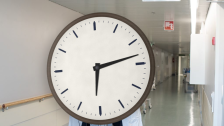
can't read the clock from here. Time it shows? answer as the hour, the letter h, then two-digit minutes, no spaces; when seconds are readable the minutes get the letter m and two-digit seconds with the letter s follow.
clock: 6h13
